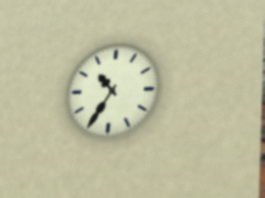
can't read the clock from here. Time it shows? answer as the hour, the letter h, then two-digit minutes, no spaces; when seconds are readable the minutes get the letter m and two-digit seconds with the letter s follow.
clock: 10h35
